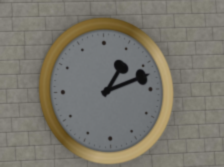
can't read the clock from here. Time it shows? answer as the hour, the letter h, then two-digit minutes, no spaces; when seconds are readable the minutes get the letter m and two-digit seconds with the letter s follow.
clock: 1h12
